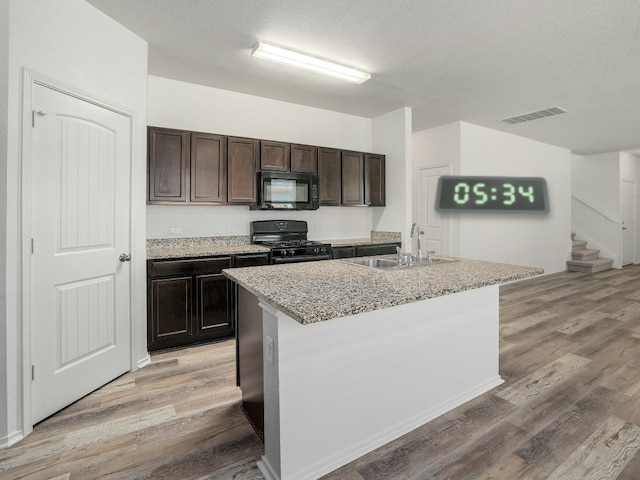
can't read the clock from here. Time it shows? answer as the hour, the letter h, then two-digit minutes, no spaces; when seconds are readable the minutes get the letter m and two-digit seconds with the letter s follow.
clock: 5h34
